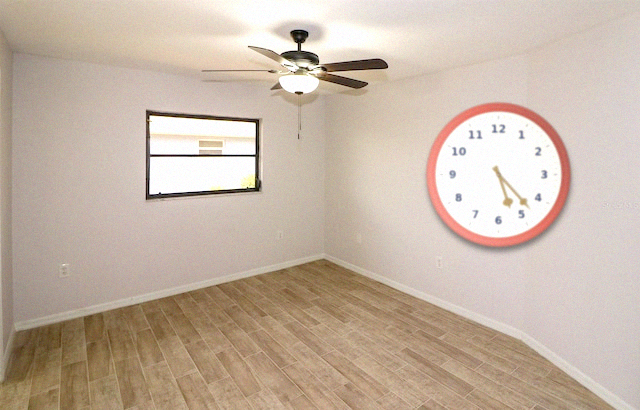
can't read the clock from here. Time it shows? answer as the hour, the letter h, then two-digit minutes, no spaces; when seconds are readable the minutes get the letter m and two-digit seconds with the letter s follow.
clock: 5h23
